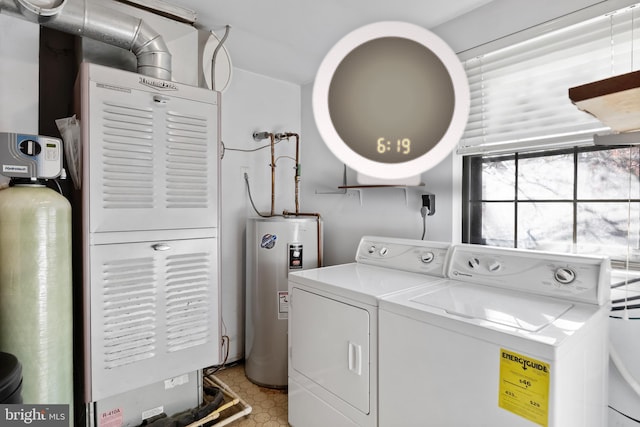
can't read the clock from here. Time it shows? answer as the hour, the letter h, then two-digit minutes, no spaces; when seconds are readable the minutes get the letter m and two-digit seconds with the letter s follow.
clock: 6h19
